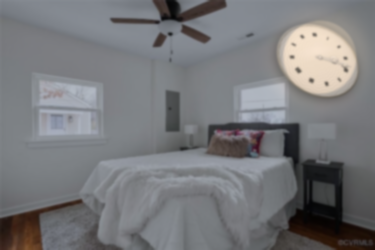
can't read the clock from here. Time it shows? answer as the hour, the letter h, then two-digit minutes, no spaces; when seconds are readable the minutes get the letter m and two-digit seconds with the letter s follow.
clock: 3h18
